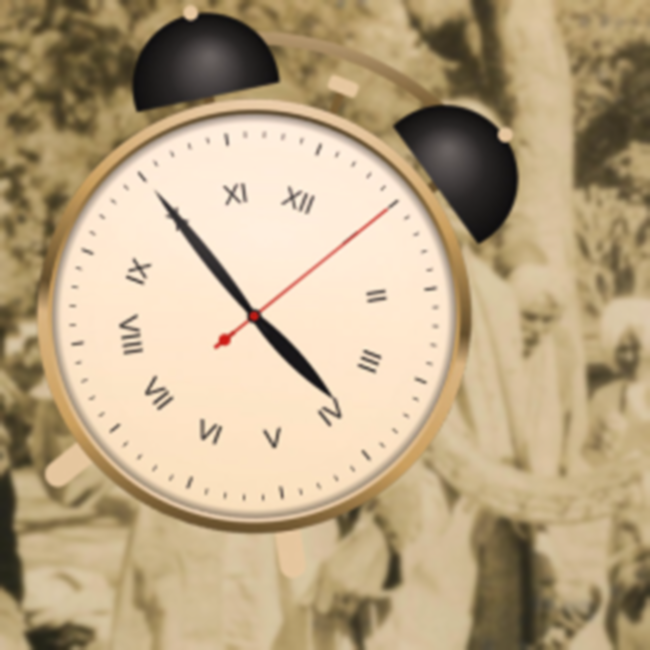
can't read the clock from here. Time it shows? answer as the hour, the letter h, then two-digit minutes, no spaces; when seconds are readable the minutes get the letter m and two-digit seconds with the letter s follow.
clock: 3h50m05s
